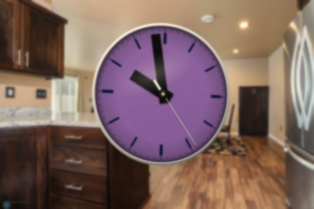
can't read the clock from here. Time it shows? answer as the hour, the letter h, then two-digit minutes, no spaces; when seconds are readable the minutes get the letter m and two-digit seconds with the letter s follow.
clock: 9h58m24s
